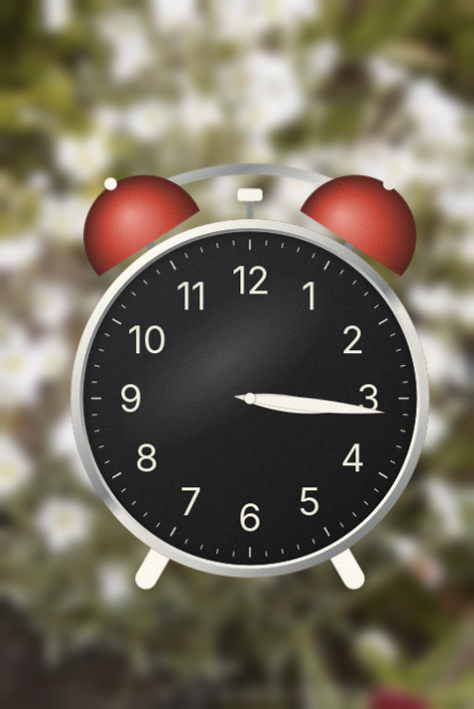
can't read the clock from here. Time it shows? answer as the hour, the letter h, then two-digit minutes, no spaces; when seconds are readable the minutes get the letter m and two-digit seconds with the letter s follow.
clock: 3h16
